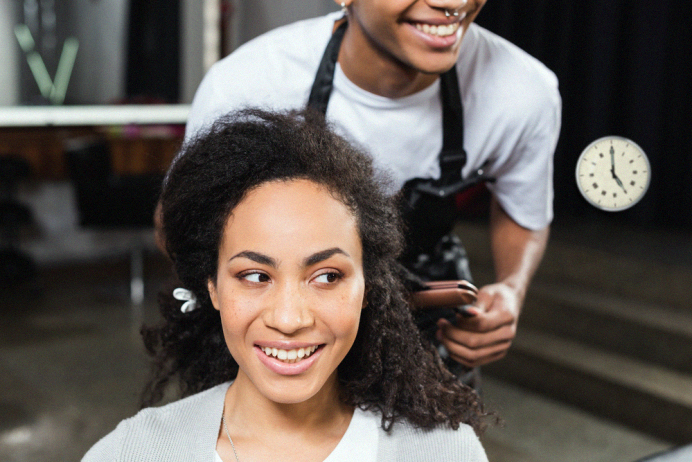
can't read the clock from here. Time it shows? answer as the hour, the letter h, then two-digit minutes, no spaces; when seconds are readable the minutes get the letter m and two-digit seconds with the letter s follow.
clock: 5h00
